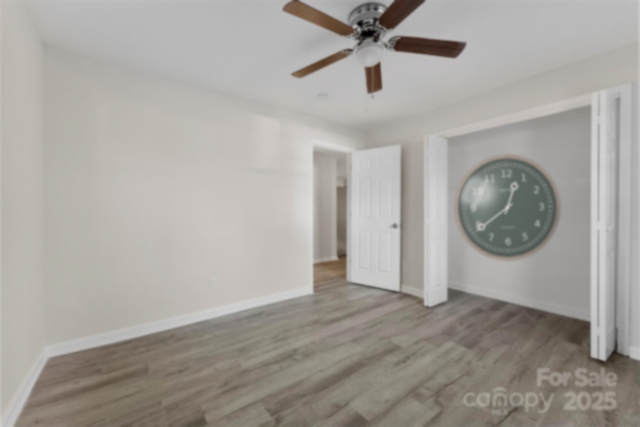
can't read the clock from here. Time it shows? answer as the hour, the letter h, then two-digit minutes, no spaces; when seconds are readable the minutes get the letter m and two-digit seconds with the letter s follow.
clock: 12h39
